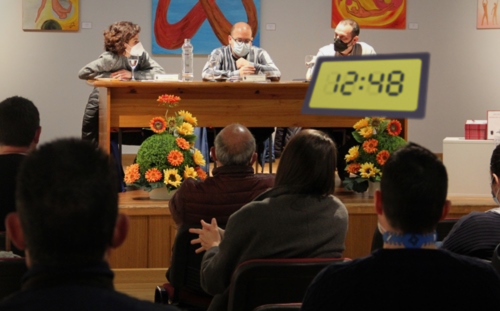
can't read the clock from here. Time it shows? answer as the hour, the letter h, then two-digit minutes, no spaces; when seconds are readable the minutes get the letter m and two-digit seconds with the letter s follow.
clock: 12h48
